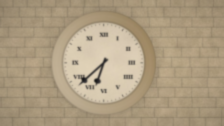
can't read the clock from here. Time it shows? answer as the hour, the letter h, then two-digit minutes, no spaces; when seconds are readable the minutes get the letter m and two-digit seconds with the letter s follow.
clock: 6h38
